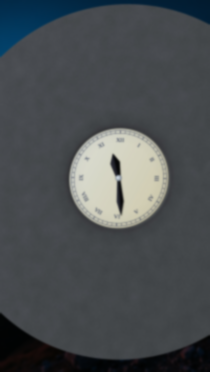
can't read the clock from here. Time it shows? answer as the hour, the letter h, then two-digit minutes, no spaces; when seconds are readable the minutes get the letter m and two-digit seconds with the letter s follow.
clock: 11h29
